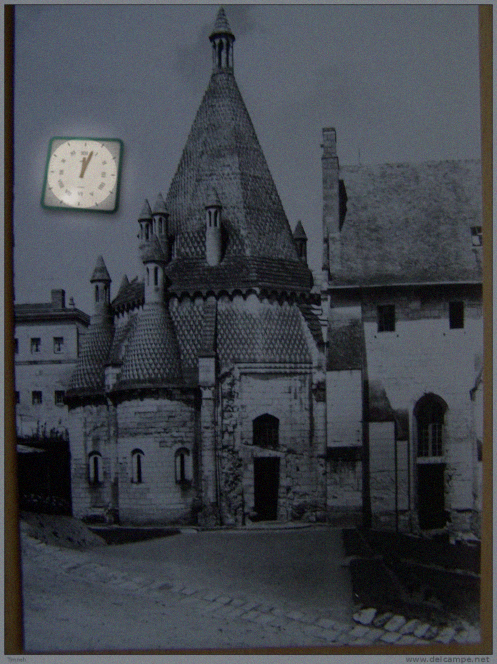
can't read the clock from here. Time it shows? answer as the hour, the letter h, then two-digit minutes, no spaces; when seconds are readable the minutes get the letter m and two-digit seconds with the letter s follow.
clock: 12h03
